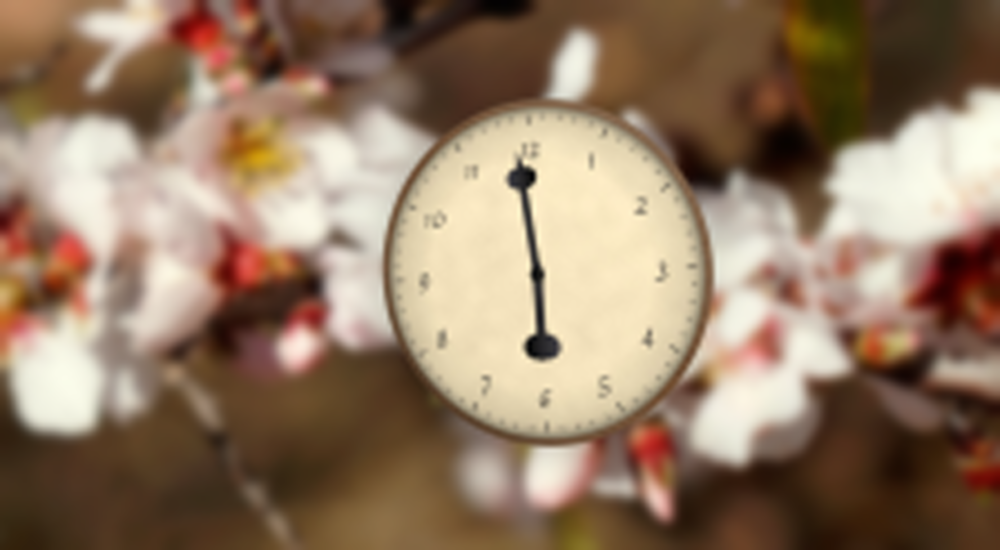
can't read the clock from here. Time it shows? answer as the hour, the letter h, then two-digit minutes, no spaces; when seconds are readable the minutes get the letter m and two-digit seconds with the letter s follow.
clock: 5h59
